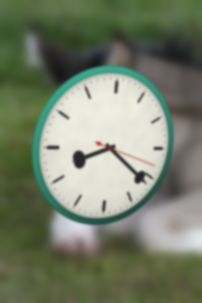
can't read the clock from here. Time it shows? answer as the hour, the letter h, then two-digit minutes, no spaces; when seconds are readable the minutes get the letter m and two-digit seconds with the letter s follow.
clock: 8h21m18s
